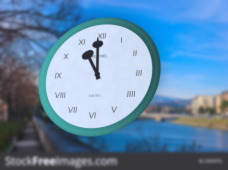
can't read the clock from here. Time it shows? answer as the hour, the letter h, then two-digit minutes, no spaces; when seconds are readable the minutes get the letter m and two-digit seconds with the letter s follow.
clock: 10h59
